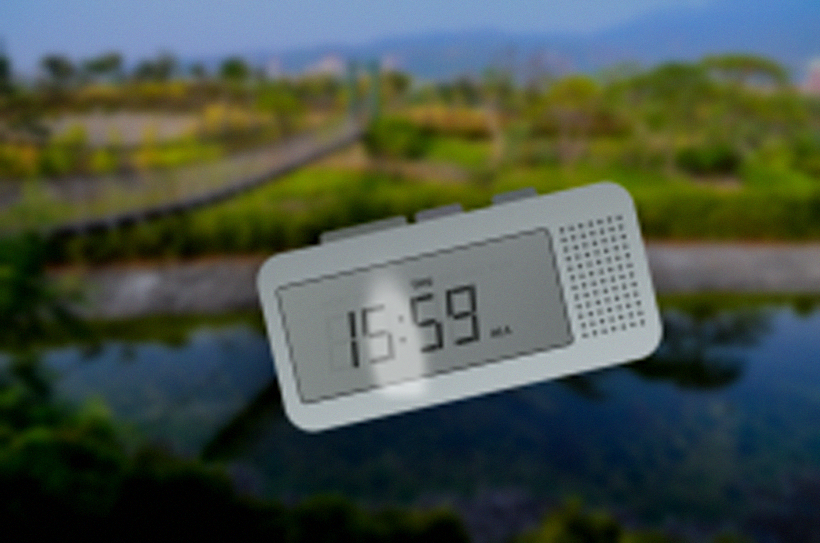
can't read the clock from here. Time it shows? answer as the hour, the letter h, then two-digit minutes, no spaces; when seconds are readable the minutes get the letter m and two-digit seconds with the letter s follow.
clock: 15h59
